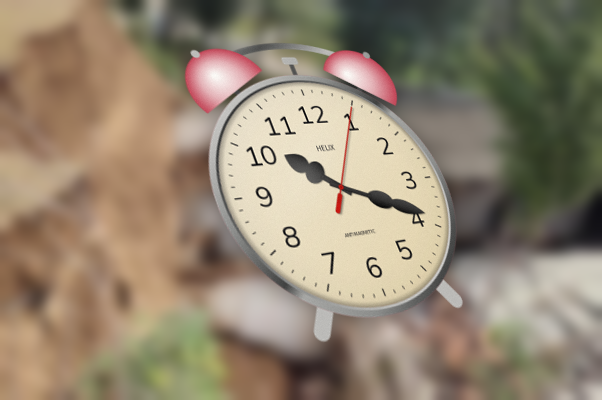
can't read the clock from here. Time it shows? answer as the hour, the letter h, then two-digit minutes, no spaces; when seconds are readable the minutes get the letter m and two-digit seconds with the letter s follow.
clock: 10h19m05s
